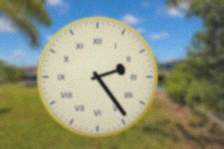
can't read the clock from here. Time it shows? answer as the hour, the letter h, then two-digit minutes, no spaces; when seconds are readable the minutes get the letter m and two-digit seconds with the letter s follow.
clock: 2h24
